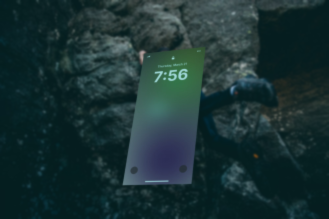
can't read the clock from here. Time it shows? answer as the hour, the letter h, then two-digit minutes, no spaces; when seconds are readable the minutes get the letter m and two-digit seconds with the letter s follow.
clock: 7h56
